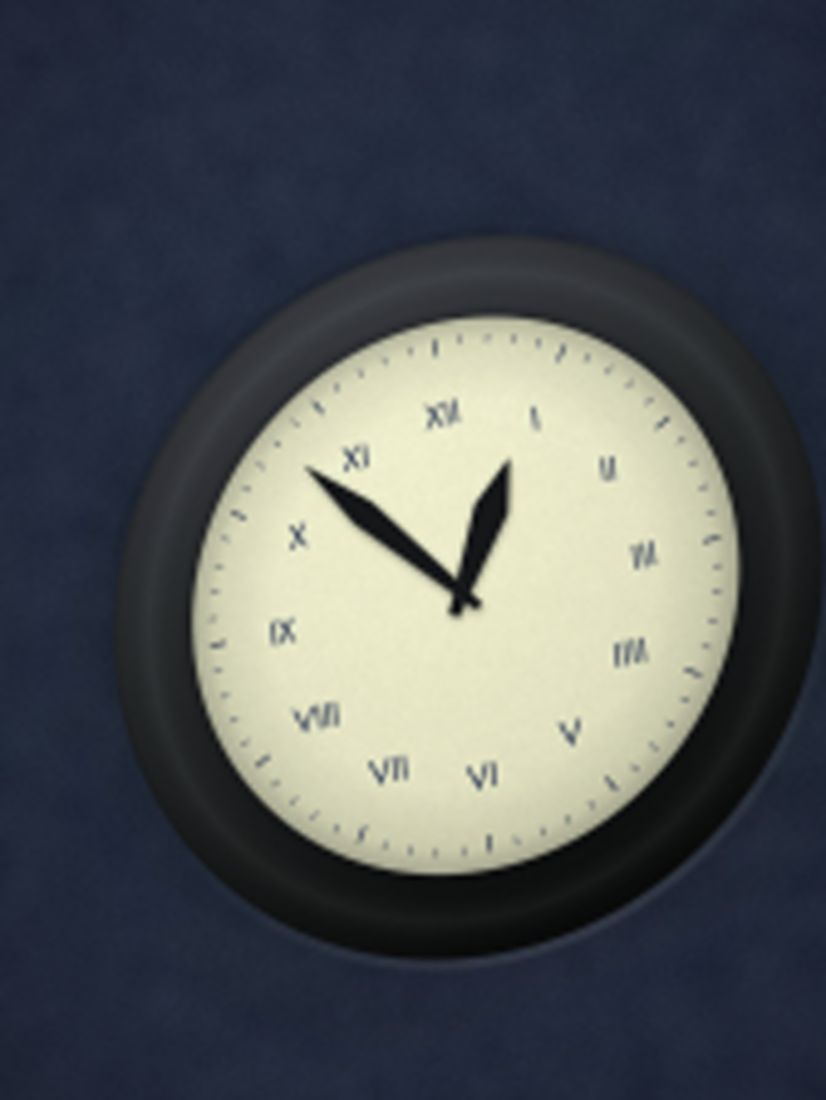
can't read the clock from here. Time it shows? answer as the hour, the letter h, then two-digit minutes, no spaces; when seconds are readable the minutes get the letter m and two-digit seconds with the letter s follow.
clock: 12h53
